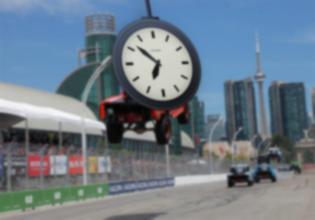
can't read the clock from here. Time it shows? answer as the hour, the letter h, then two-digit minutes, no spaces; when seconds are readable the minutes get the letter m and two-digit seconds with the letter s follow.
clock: 6h52
